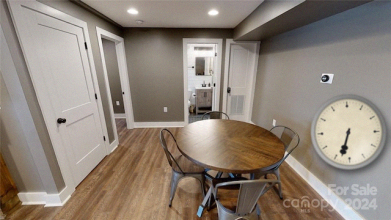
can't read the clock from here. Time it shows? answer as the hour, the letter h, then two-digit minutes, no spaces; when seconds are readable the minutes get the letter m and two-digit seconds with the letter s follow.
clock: 6h33
